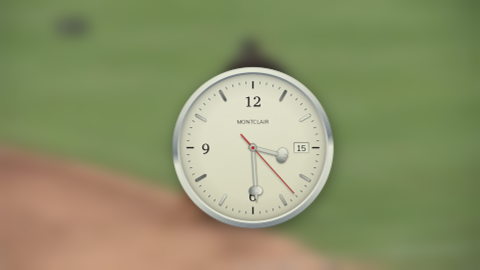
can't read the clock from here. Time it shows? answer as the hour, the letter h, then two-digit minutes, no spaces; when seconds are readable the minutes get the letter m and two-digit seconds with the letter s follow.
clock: 3h29m23s
